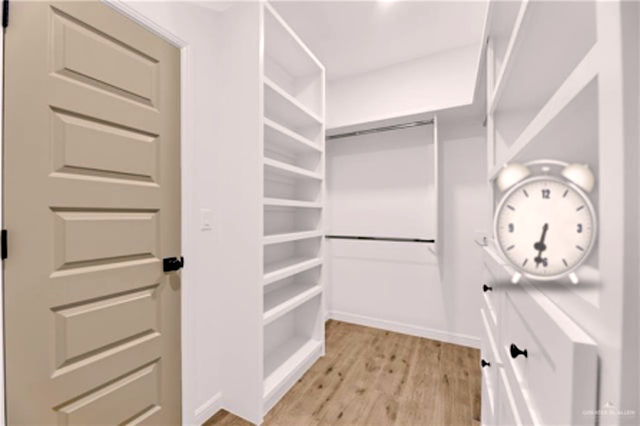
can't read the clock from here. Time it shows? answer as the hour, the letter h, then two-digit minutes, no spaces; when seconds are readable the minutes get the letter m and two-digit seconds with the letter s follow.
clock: 6h32
